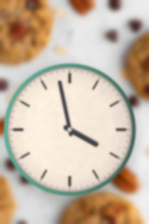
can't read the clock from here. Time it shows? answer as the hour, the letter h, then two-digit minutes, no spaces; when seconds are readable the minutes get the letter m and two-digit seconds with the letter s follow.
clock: 3h58
